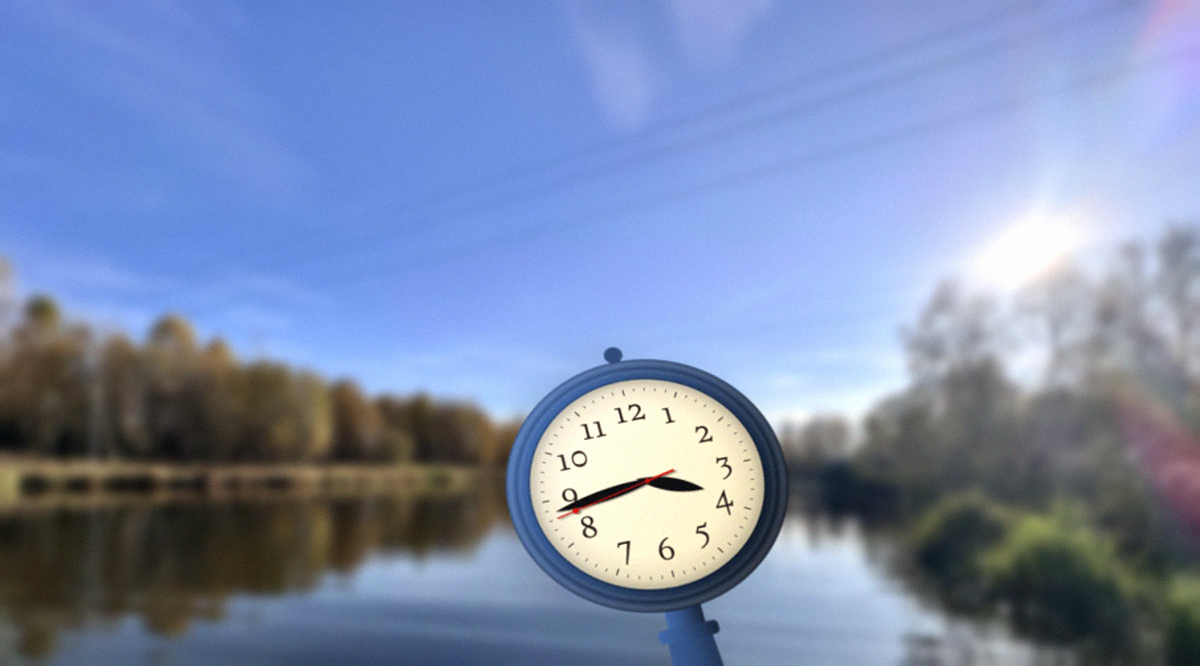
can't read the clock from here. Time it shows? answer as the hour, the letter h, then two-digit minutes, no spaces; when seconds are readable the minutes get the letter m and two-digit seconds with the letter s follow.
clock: 3h43m43s
